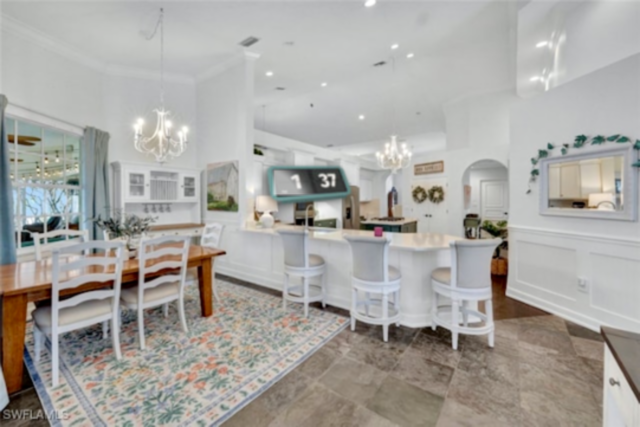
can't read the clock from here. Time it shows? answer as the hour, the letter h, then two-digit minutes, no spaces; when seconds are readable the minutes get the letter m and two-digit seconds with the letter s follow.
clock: 1h37
